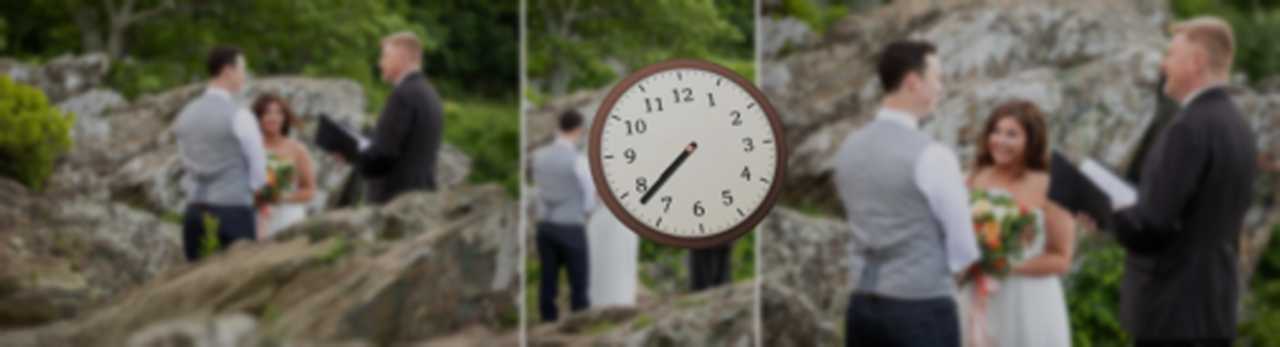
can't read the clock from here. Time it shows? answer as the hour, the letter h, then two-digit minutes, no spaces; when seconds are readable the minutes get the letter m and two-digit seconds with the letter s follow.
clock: 7h38
